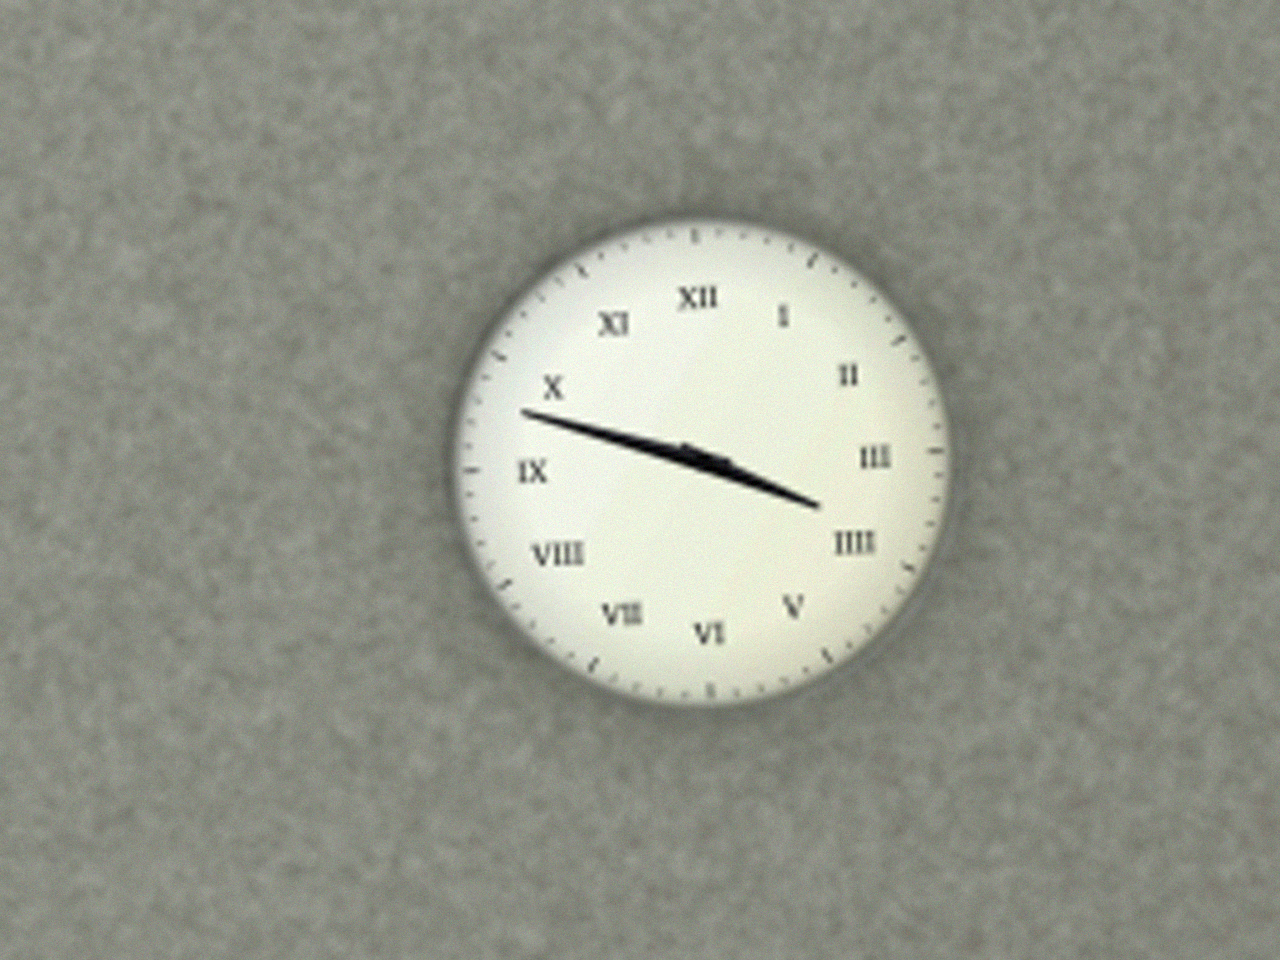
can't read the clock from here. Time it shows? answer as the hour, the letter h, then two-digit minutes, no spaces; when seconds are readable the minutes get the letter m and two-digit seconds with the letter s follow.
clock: 3h48
